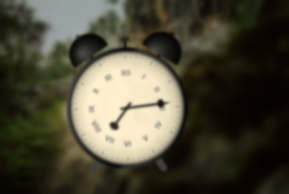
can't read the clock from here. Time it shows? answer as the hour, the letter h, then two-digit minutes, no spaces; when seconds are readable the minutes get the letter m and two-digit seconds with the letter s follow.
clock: 7h14
